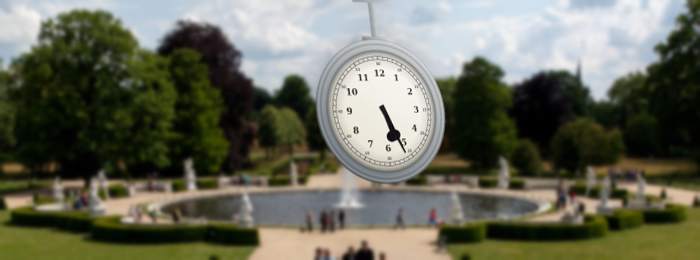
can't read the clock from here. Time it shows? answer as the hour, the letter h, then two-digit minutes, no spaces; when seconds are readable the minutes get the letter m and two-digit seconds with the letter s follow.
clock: 5h26
